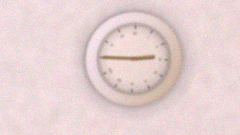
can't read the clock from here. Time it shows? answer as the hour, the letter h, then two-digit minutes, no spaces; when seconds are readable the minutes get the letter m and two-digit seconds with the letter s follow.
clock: 2h45
